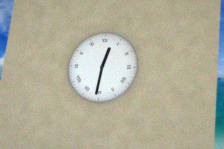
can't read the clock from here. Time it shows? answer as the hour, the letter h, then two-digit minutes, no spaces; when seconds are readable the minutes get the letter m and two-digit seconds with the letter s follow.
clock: 12h31
